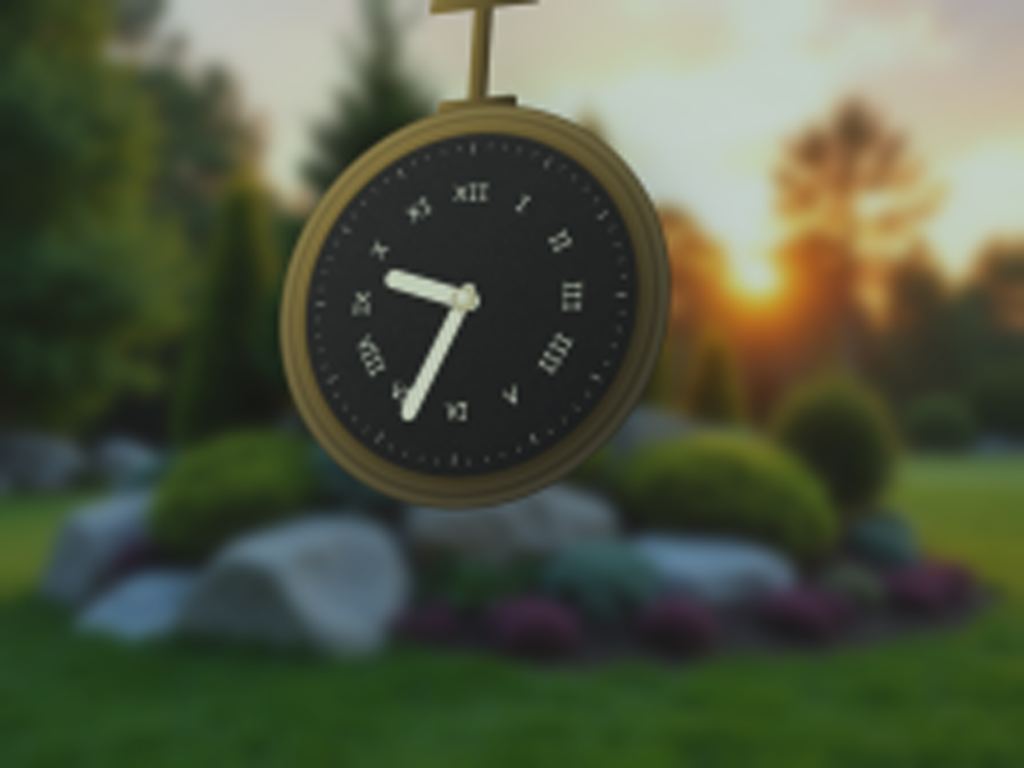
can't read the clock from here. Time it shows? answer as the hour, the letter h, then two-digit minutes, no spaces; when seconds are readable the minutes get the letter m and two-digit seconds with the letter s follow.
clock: 9h34
